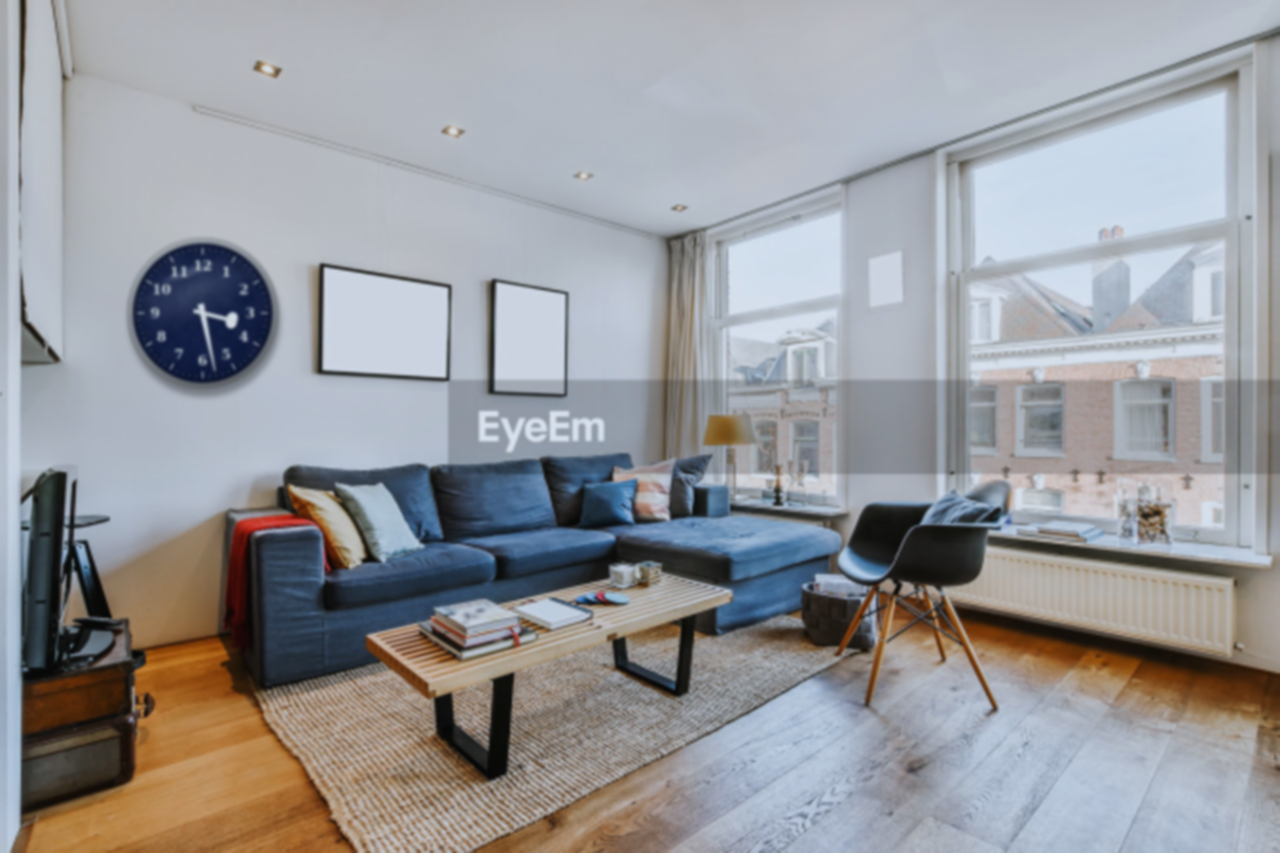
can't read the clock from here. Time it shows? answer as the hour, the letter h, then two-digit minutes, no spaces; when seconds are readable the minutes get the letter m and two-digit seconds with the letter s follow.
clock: 3h28
